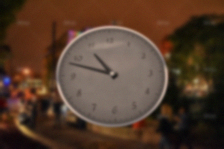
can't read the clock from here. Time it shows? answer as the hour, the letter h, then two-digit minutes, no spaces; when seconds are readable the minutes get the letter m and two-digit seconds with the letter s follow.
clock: 10h48
